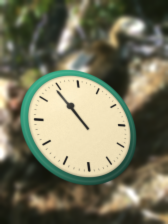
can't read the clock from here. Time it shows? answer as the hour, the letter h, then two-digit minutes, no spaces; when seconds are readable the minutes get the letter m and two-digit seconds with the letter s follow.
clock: 10h54
